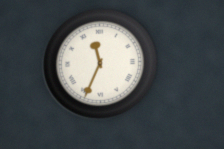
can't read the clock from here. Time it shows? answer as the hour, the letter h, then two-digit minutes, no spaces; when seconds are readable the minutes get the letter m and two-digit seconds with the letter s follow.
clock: 11h34
